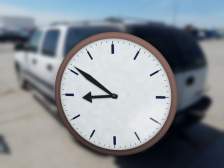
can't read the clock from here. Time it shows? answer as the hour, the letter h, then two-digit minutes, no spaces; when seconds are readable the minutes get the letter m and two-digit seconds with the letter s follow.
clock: 8h51
